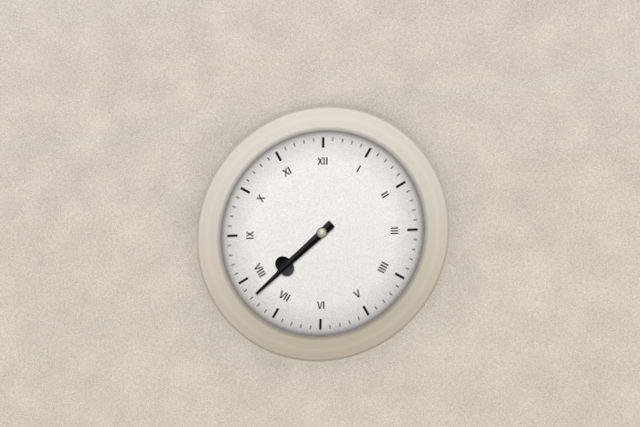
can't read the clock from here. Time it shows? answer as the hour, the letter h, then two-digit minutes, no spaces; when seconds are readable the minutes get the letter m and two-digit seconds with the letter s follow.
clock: 7h38
